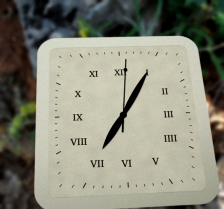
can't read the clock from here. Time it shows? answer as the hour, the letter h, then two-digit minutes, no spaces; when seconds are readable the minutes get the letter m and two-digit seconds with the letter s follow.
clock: 7h05m01s
